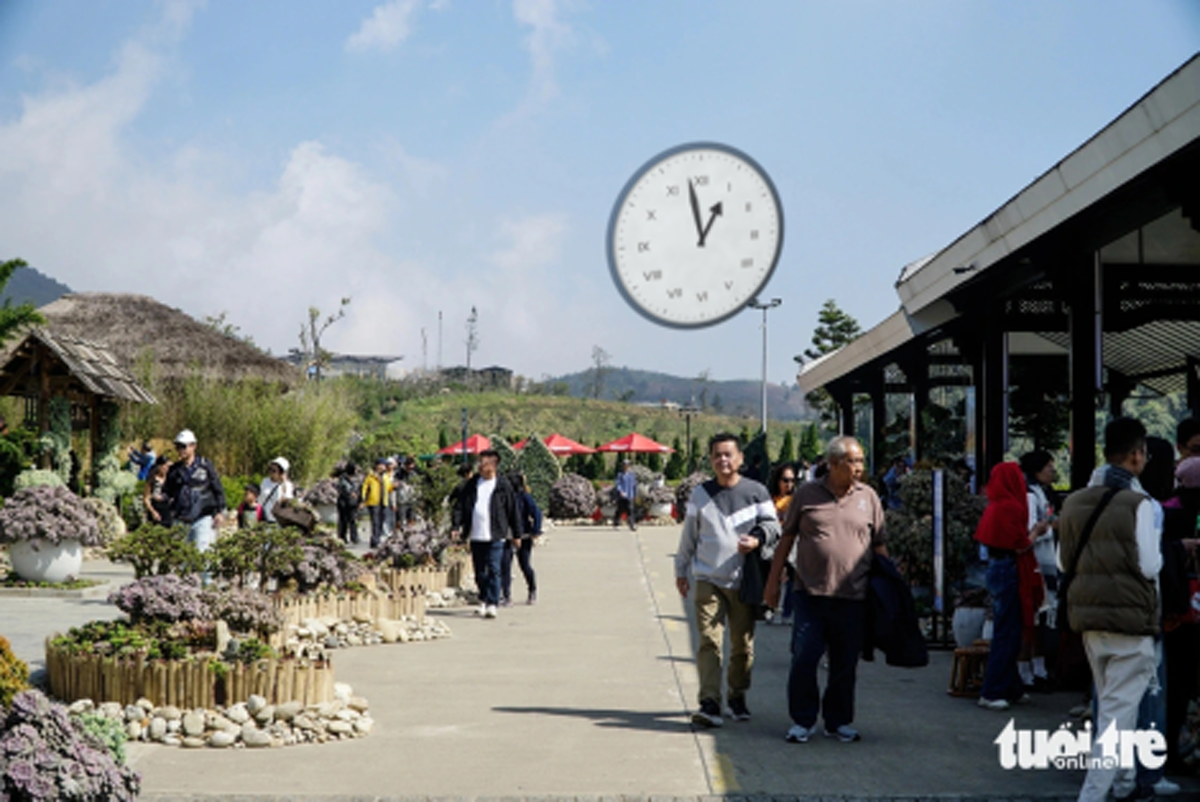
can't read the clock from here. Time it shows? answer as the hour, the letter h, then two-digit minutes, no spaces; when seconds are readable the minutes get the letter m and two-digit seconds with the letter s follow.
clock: 12h58
